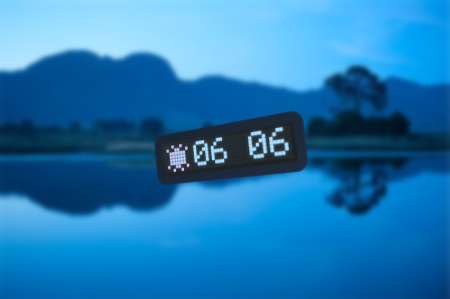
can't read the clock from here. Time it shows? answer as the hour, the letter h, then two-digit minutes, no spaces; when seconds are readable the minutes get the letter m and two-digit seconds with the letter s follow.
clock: 6h06
